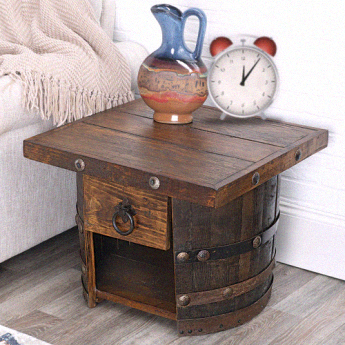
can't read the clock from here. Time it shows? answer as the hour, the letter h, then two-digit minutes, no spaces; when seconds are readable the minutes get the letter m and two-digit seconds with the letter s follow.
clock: 12h06
